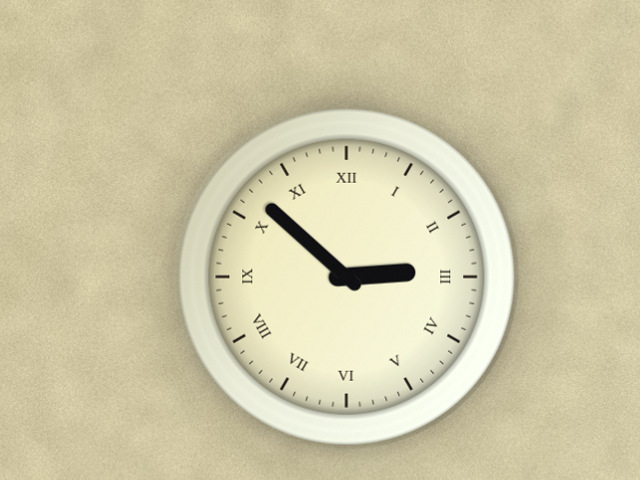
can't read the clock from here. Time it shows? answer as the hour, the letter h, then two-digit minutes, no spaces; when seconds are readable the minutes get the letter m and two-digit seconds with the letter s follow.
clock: 2h52
